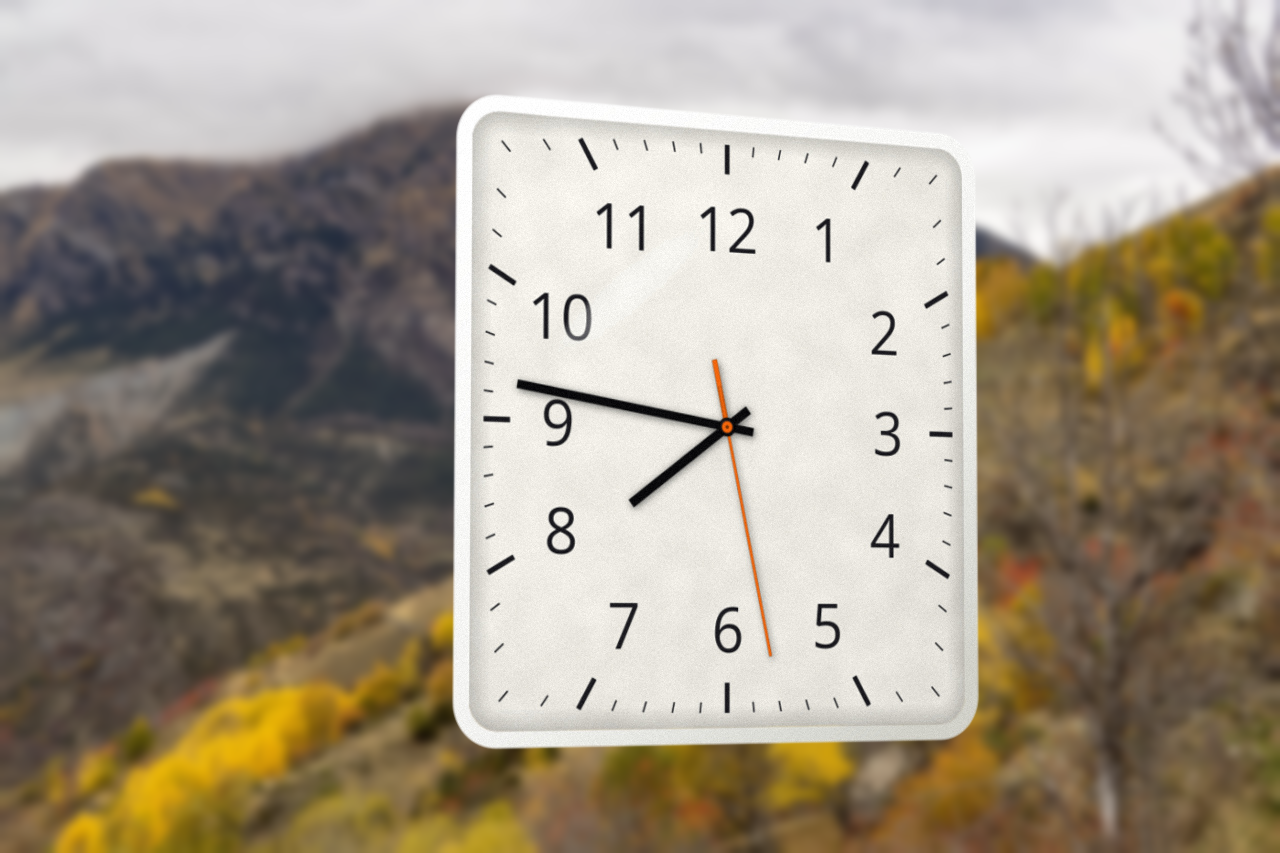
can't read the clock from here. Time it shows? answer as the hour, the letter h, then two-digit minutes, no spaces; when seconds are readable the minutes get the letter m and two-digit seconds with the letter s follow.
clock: 7h46m28s
